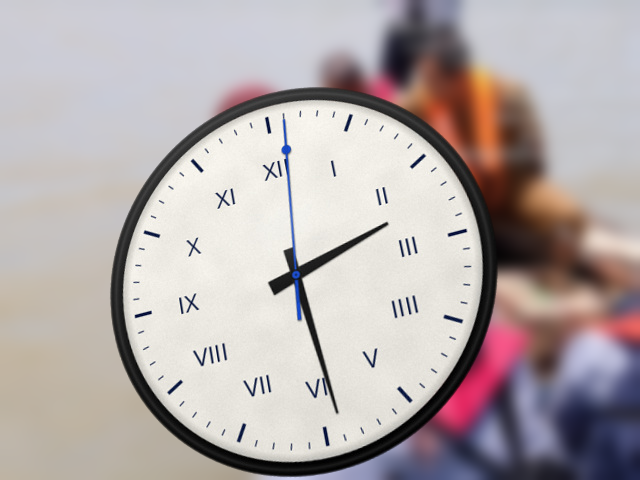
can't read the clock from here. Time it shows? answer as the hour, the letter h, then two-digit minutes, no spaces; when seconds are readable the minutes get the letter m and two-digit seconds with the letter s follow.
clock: 2h29m01s
